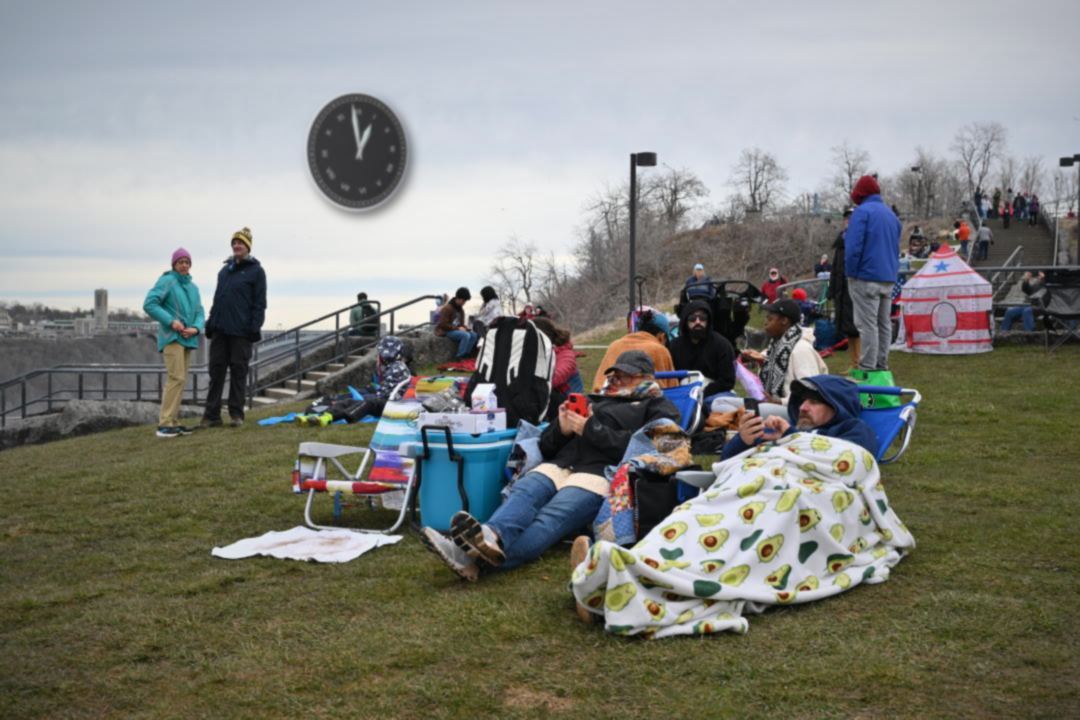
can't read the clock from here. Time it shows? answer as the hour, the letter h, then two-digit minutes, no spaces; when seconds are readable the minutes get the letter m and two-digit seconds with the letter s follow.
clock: 12h59
